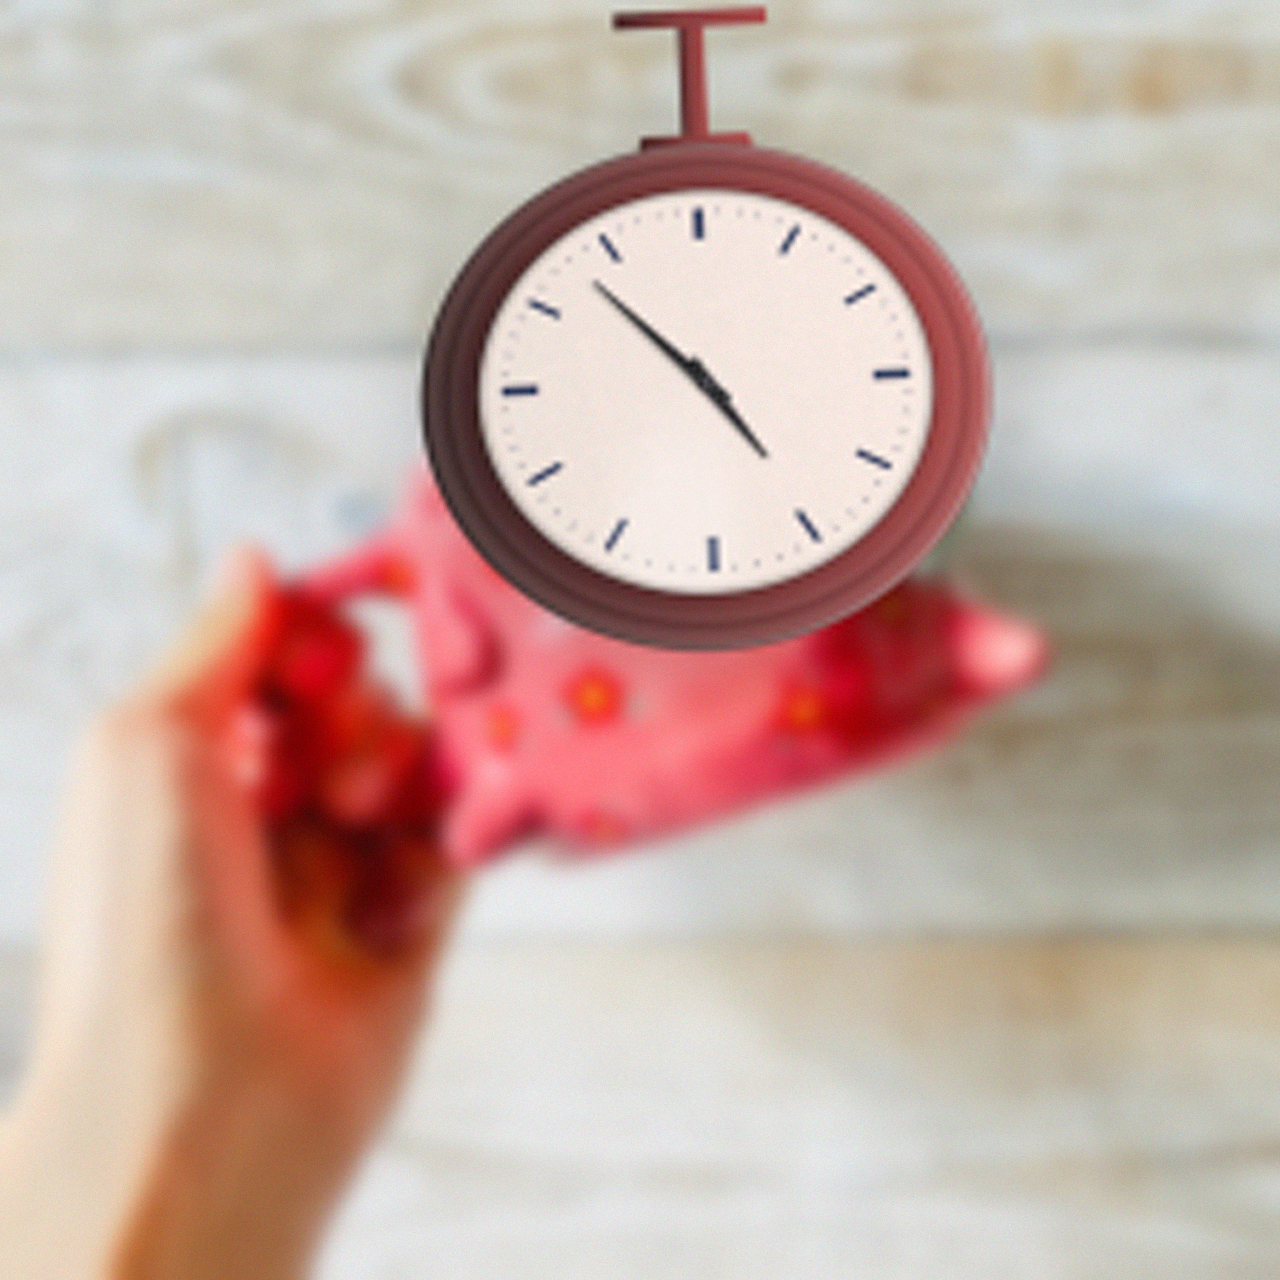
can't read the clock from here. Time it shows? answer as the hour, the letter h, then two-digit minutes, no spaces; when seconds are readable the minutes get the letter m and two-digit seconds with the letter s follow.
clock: 4h53
